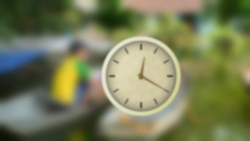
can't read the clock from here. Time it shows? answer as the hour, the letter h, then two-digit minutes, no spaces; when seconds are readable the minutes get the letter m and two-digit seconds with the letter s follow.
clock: 12h20
